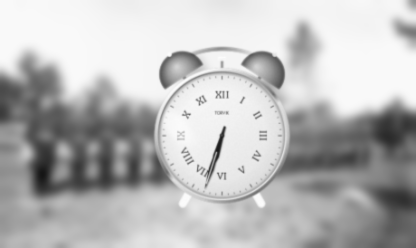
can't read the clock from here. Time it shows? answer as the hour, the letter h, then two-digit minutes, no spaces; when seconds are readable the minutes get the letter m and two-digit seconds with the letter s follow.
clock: 6h33
